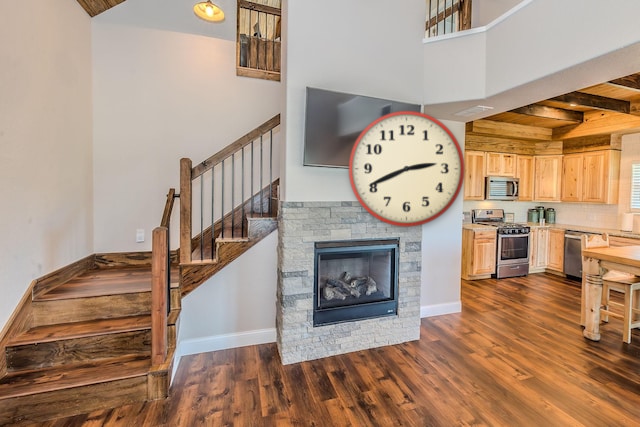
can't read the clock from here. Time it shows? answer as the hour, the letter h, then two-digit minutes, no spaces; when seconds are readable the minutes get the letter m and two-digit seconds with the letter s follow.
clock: 2h41
